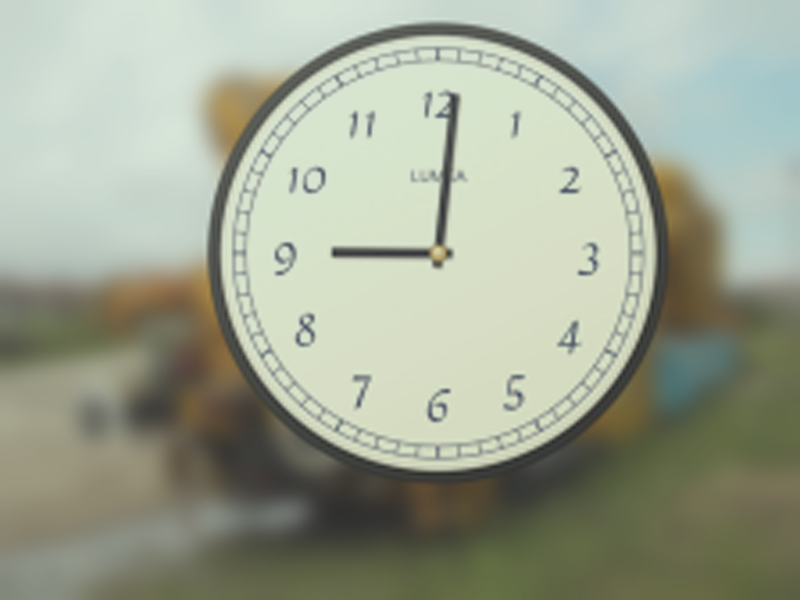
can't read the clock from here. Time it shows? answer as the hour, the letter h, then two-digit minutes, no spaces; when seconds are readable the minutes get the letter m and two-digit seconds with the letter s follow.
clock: 9h01
